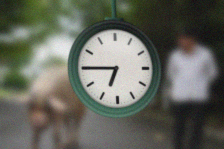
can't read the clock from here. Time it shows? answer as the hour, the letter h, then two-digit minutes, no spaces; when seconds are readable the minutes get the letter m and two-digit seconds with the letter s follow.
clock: 6h45
